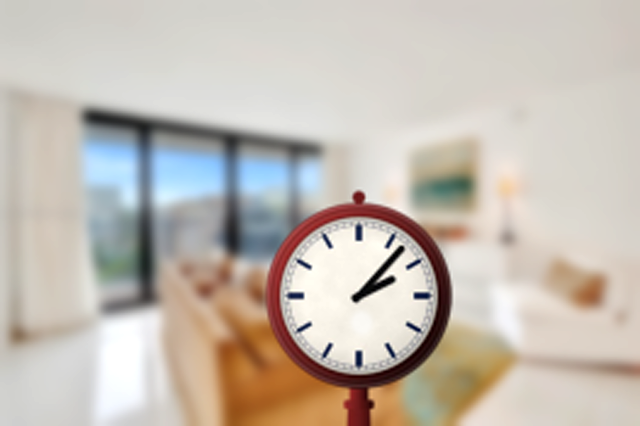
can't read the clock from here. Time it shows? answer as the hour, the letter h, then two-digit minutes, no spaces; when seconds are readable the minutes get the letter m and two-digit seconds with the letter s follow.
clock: 2h07
